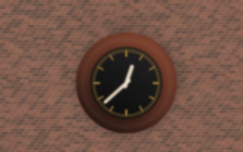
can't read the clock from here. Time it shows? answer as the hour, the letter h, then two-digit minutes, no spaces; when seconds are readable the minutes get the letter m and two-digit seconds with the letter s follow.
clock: 12h38
